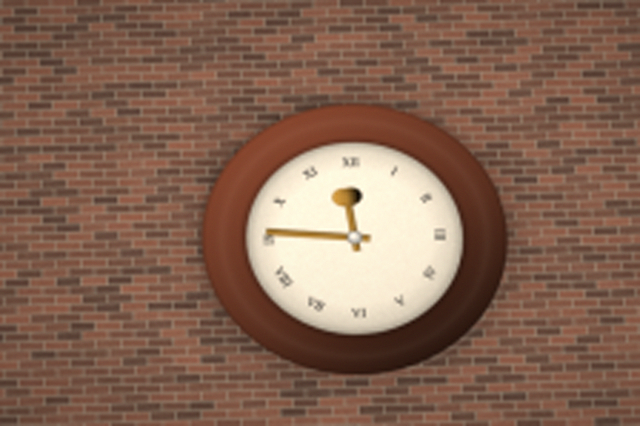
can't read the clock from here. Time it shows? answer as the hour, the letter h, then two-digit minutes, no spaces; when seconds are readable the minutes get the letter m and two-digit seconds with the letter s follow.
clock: 11h46
